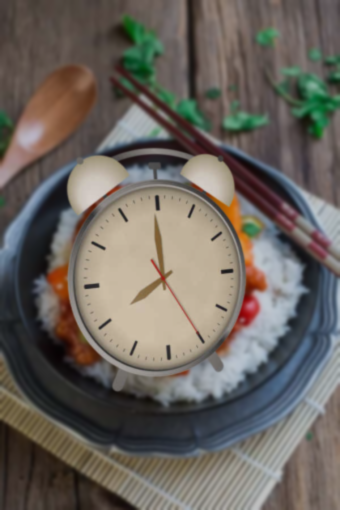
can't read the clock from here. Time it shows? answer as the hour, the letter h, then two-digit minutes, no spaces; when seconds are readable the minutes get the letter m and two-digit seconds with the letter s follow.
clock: 7h59m25s
